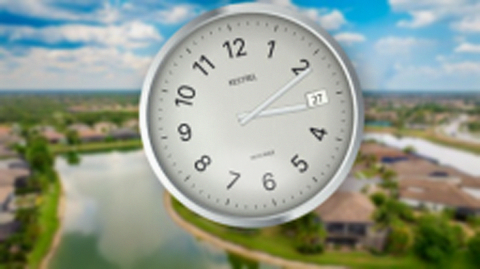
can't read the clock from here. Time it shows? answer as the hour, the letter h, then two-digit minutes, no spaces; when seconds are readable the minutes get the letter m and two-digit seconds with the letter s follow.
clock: 3h11
